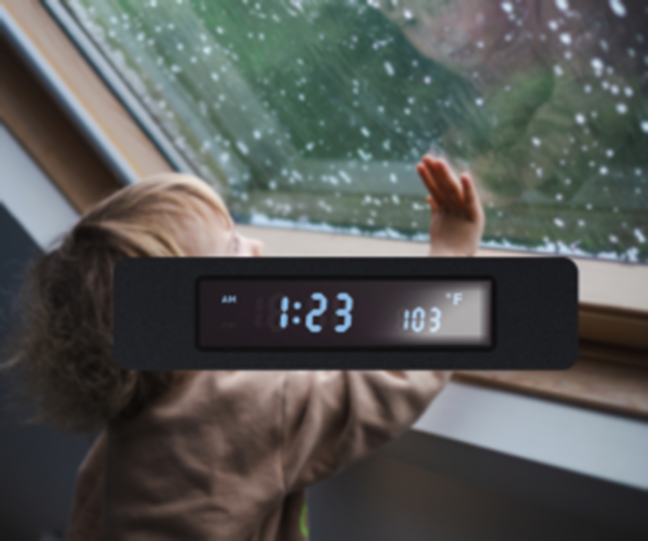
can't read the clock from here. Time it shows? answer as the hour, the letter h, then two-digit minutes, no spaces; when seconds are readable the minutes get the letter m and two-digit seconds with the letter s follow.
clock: 1h23
